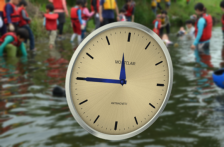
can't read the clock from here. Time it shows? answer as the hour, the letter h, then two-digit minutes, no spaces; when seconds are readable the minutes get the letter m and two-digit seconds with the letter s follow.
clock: 11h45
